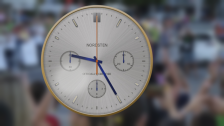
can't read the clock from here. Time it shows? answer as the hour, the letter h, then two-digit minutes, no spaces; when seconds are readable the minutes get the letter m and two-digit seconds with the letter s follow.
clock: 9h25
